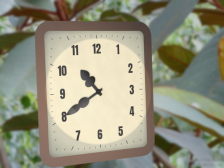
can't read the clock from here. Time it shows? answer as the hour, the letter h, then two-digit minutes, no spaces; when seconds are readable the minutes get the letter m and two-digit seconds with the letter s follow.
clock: 10h40
